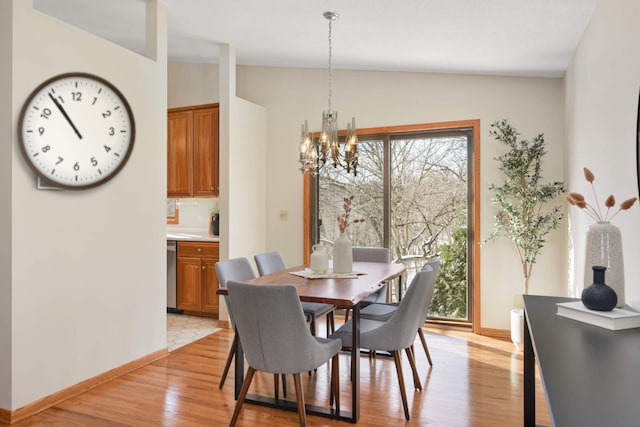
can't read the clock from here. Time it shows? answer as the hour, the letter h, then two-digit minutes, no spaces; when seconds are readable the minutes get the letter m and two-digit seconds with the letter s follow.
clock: 10h54
